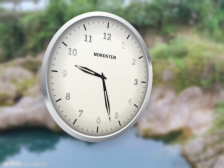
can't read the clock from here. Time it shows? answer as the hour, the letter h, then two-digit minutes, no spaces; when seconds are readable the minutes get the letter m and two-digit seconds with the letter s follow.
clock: 9h27
